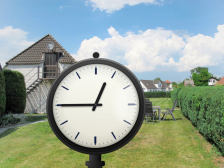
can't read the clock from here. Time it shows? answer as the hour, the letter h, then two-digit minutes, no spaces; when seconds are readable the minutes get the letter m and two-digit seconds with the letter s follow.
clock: 12h45
